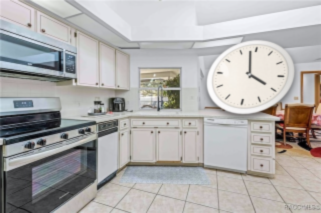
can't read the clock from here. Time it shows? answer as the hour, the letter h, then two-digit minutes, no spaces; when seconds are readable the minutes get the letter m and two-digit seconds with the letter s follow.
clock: 3h58
